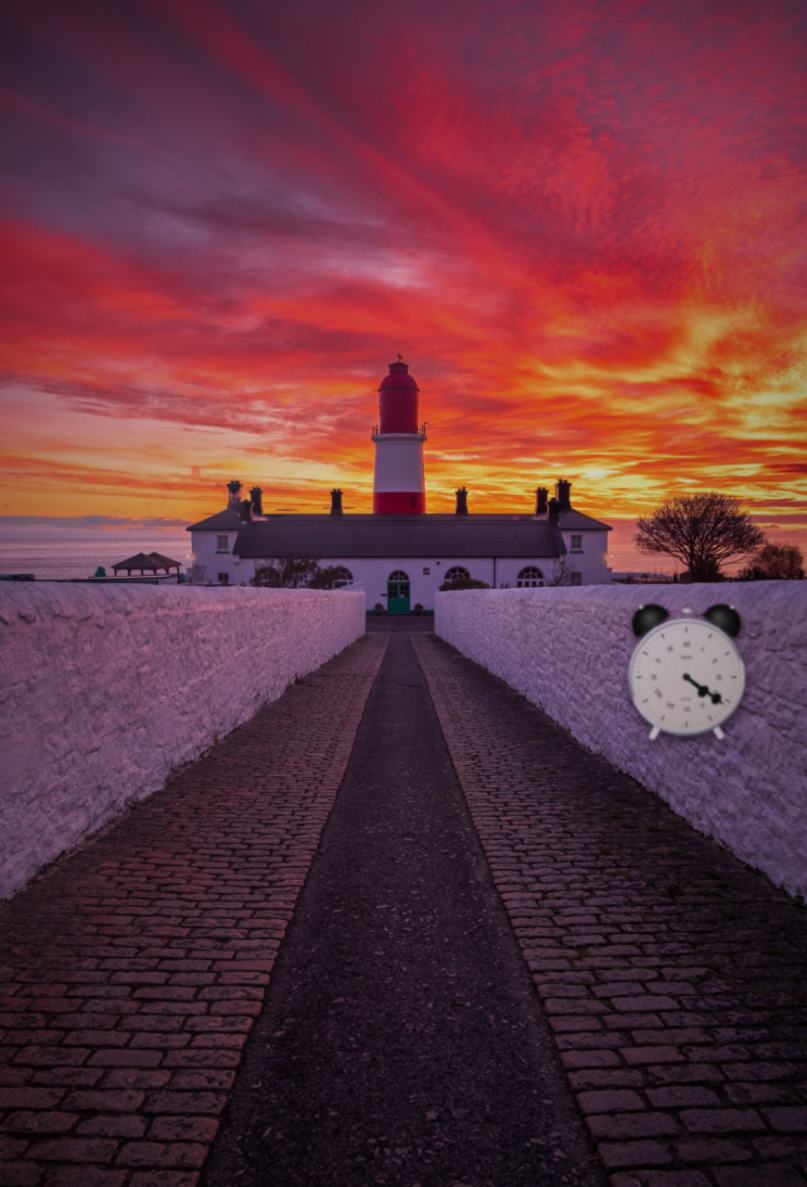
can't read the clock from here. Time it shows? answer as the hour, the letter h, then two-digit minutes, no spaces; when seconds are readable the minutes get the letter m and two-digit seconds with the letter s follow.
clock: 4h21
